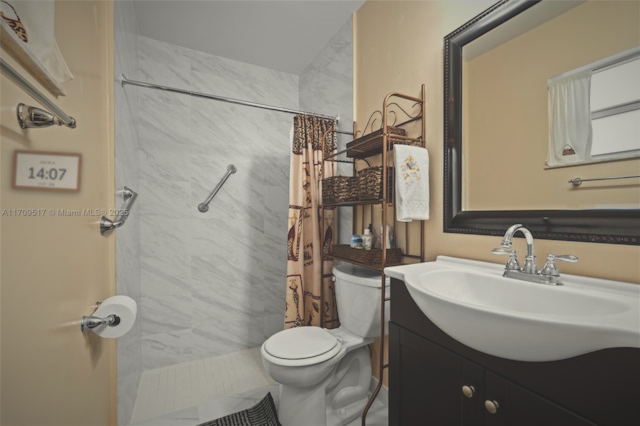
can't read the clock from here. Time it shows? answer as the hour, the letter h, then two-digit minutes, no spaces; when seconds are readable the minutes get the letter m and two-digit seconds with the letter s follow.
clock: 14h07
